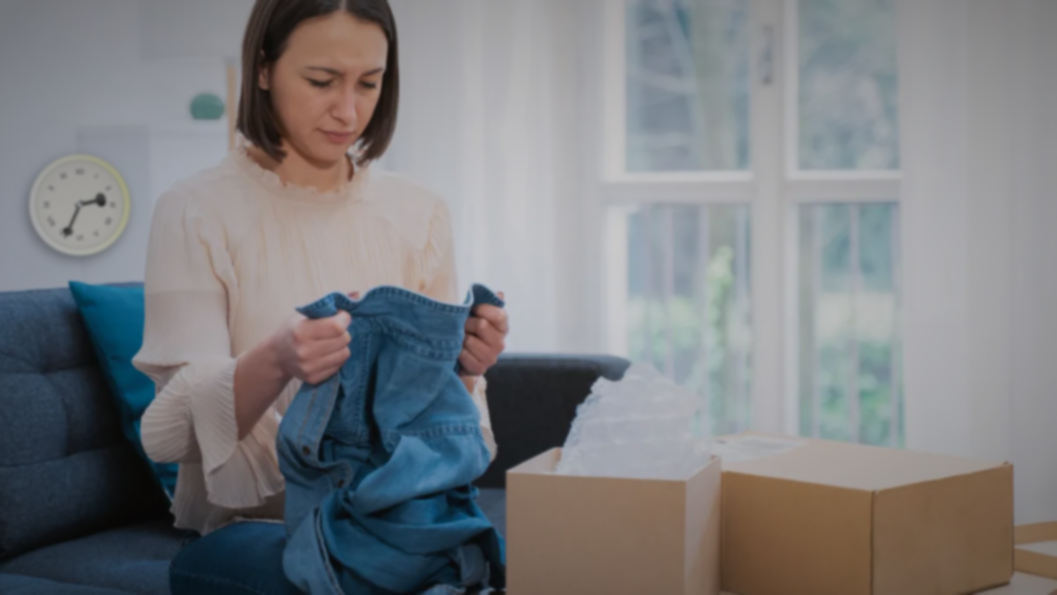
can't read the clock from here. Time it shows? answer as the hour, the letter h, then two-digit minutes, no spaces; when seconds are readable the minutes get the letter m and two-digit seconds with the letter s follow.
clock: 2h34
